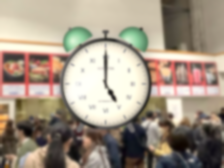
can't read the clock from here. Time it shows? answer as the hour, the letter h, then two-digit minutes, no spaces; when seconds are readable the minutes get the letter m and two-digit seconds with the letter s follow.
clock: 5h00
